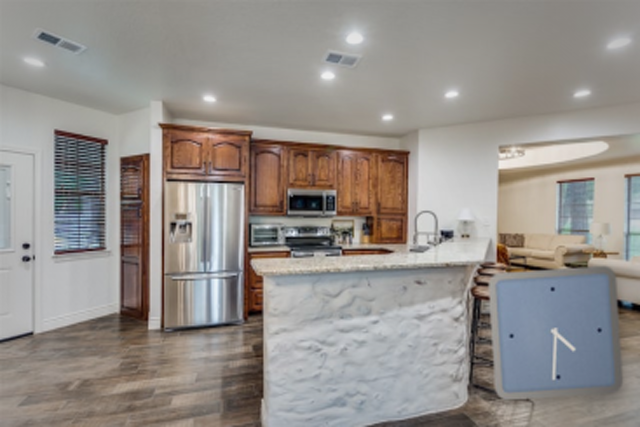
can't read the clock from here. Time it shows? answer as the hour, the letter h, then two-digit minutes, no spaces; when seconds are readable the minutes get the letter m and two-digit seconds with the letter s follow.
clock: 4h31
